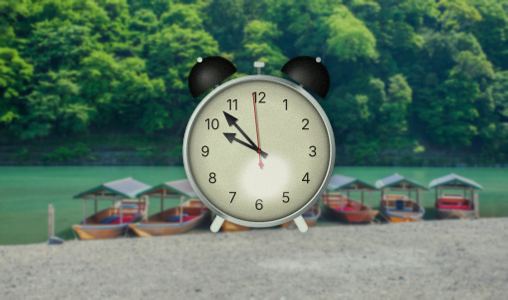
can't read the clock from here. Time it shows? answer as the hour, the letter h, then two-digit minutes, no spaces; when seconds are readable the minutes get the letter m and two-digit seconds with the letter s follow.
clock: 9h52m59s
